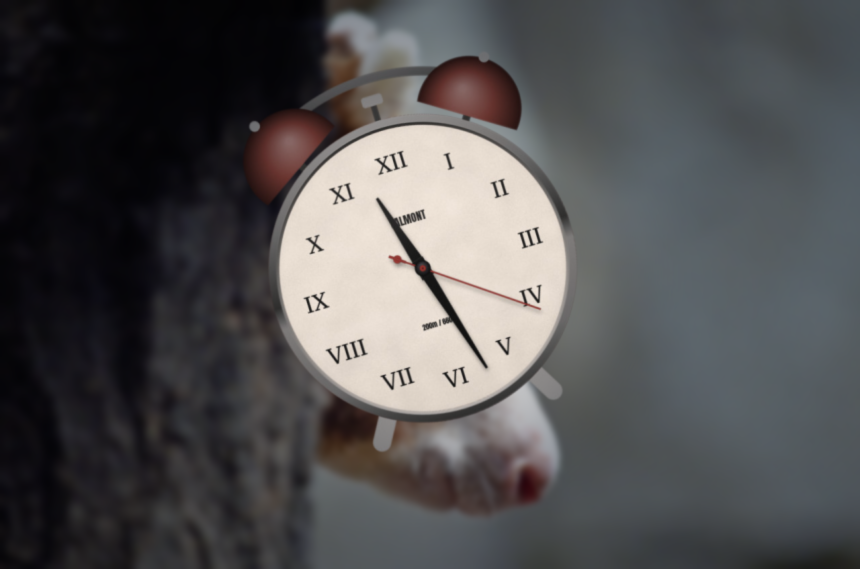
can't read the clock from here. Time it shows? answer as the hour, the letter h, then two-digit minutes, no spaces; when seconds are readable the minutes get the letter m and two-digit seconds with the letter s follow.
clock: 11h27m21s
